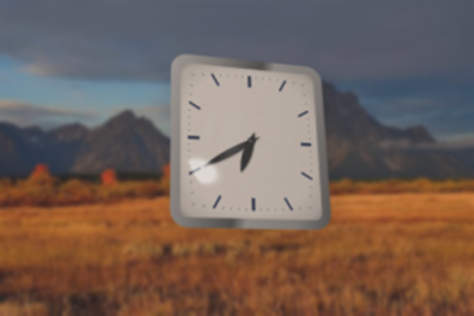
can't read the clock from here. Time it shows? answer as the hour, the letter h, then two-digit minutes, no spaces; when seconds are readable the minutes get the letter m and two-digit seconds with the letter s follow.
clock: 6h40
